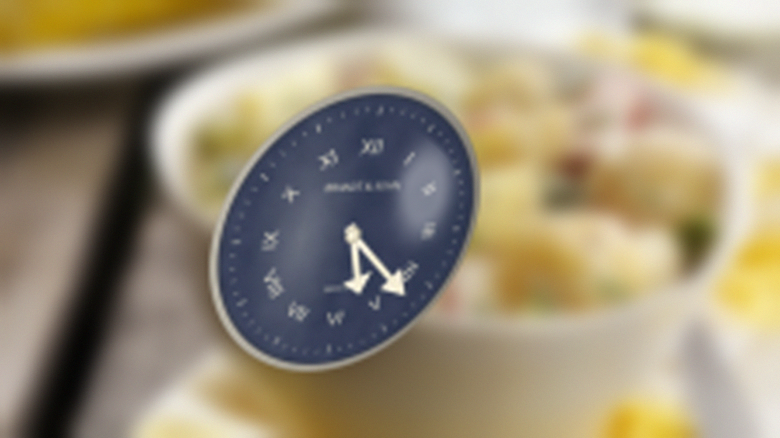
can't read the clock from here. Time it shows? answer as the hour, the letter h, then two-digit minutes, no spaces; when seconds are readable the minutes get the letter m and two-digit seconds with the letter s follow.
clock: 5h22
